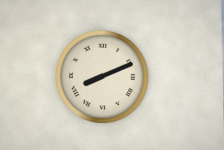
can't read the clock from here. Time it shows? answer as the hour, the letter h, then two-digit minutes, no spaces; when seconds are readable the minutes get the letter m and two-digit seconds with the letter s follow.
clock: 8h11
